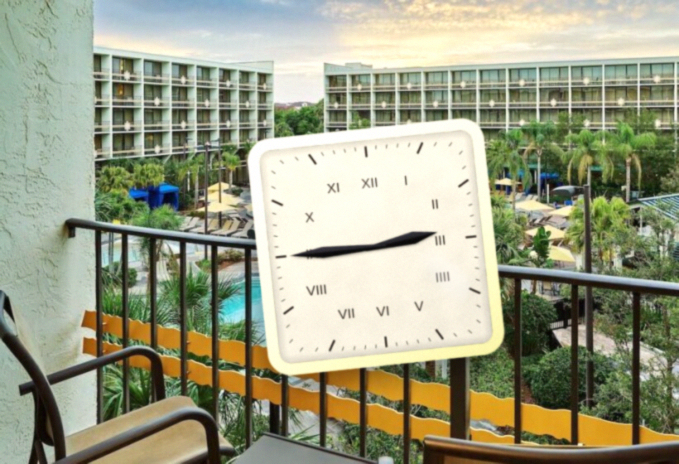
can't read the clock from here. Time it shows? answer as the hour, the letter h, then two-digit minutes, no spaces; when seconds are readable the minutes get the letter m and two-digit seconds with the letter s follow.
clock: 2h45
